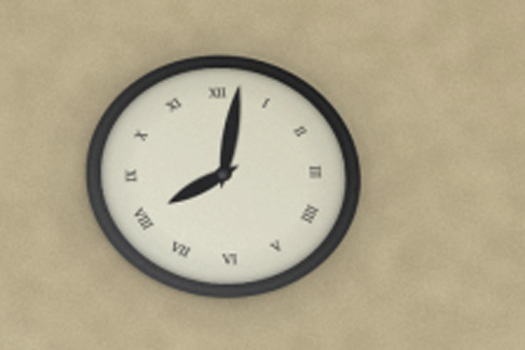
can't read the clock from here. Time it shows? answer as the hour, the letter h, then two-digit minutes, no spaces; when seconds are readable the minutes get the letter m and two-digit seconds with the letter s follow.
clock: 8h02
